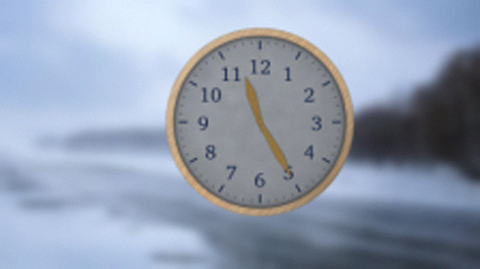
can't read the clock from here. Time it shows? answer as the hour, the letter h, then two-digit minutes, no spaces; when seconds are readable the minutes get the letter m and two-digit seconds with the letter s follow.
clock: 11h25
